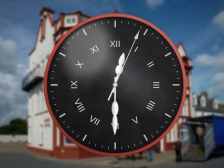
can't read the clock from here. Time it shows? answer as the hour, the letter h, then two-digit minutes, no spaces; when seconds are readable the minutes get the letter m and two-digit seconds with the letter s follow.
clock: 12h30m04s
